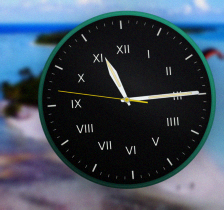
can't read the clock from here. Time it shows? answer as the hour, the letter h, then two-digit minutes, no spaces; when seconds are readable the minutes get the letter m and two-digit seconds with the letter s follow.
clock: 11h14m47s
